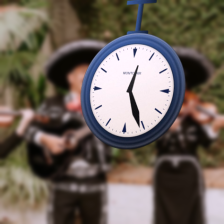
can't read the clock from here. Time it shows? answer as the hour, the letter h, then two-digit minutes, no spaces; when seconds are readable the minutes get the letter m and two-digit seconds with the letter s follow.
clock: 12h26
